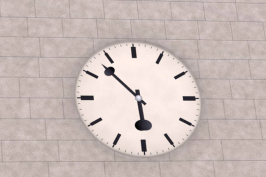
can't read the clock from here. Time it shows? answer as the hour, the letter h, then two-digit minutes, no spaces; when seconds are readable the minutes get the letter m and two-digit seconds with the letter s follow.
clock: 5h53
